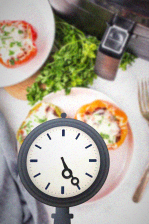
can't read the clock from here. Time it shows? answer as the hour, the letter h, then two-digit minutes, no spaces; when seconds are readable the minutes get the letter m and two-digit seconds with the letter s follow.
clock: 5h25
